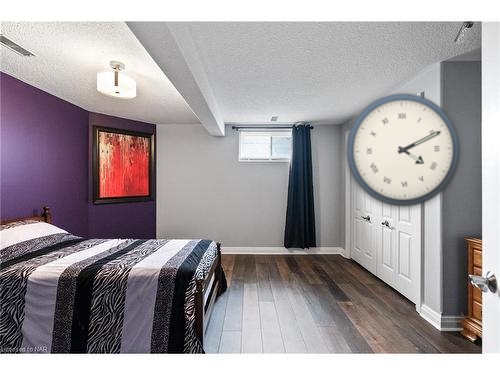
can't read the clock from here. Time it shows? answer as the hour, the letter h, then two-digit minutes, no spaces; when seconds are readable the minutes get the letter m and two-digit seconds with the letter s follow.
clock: 4h11
